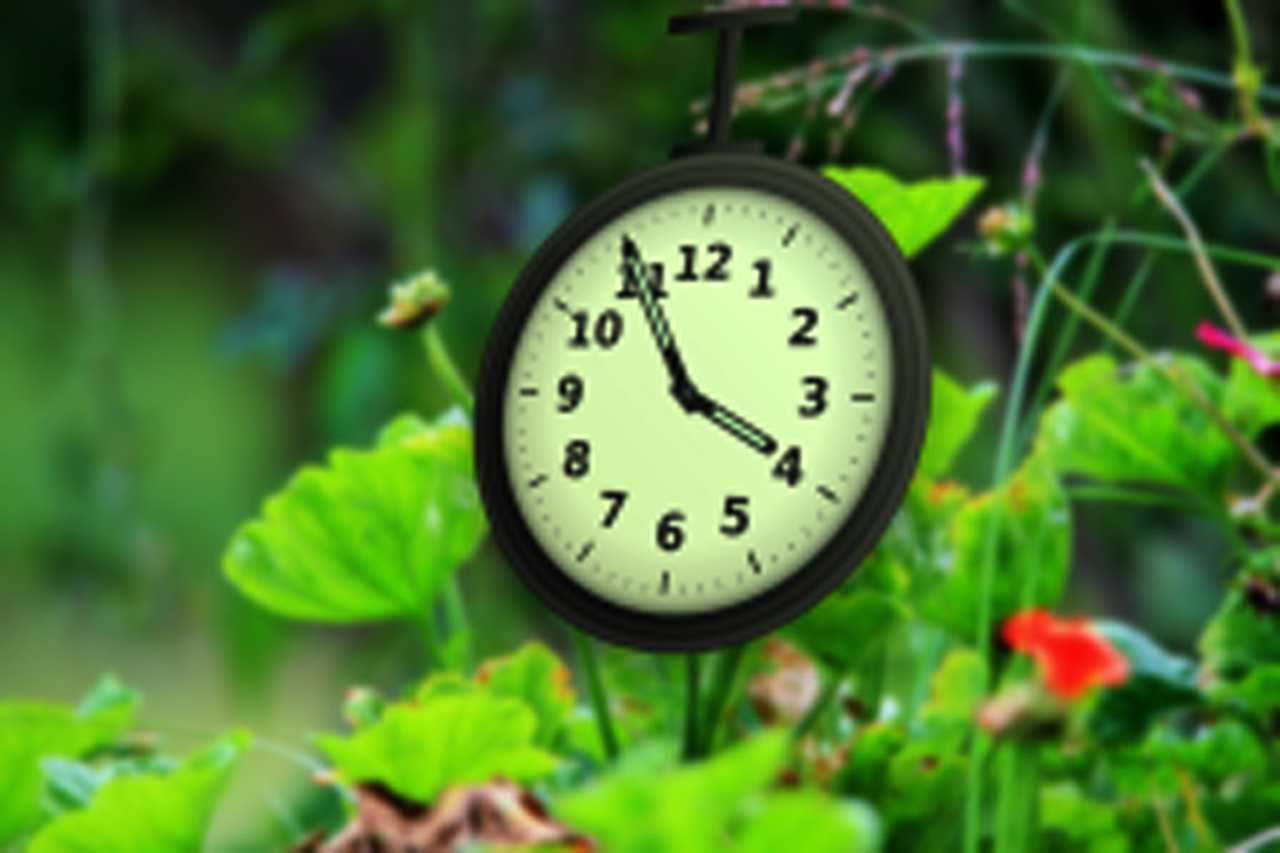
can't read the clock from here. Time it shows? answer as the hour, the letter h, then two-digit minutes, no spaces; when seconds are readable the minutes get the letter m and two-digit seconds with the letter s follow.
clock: 3h55
